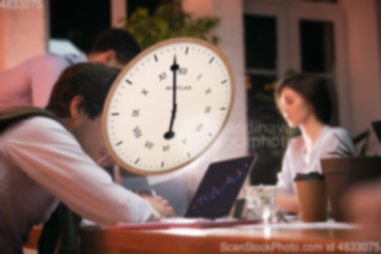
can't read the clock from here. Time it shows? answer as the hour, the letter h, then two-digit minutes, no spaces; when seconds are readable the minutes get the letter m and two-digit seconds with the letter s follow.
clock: 5h58
